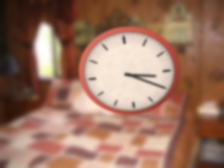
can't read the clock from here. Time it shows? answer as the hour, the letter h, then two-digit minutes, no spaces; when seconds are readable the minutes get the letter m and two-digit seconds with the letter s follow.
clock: 3h20
